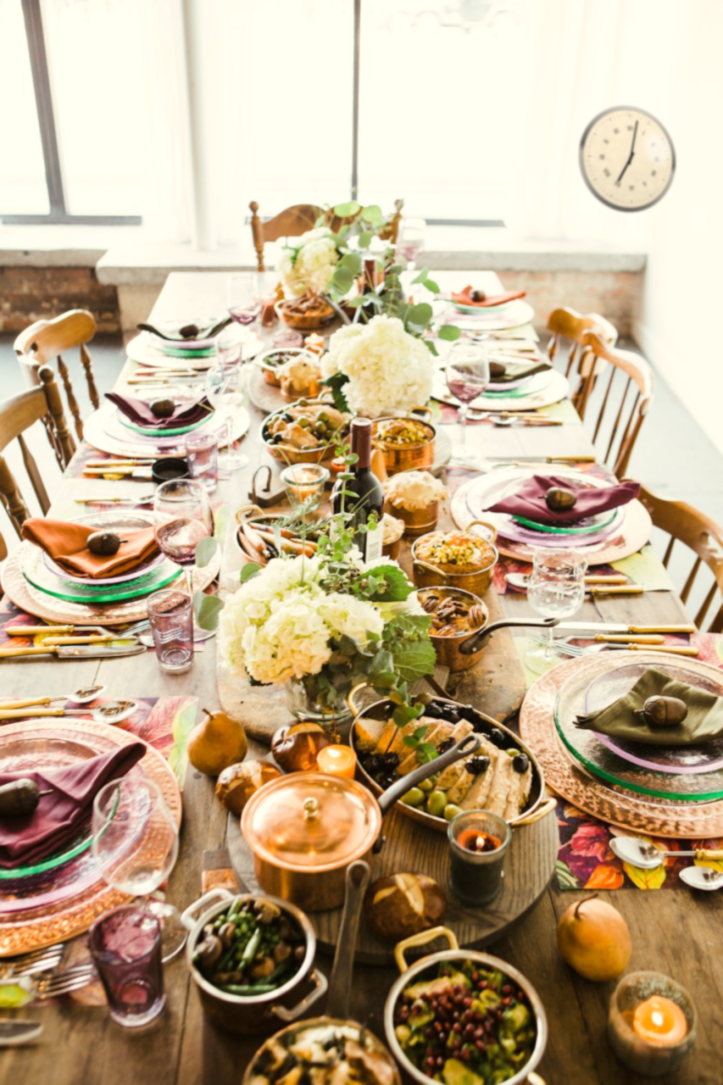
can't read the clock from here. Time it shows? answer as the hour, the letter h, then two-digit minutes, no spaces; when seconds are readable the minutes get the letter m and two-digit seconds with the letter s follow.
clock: 7h02
